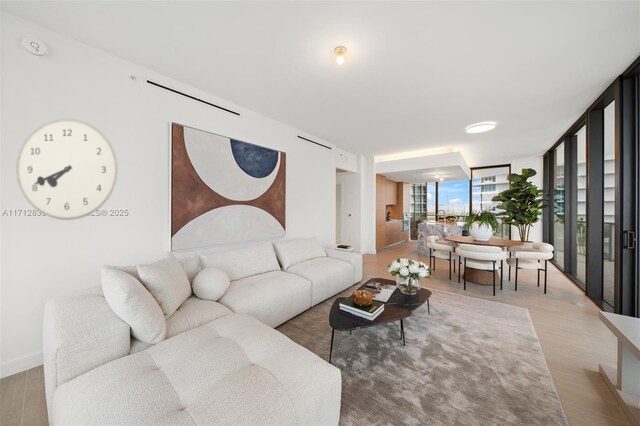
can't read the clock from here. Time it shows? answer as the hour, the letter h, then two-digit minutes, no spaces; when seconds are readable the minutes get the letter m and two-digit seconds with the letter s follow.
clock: 7h41
